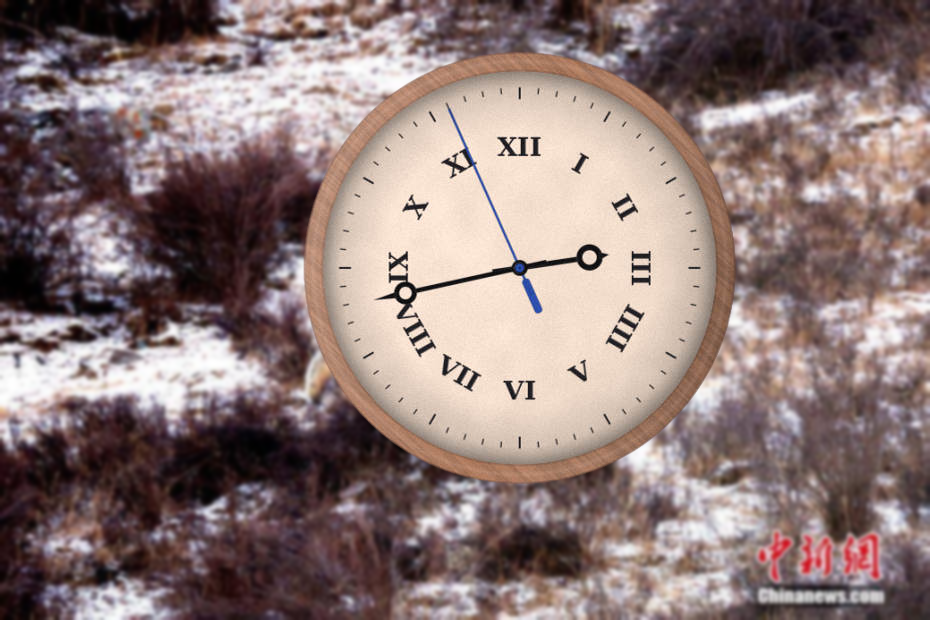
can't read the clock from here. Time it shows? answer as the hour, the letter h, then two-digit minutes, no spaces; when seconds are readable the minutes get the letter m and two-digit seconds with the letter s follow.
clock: 2h42m56s
